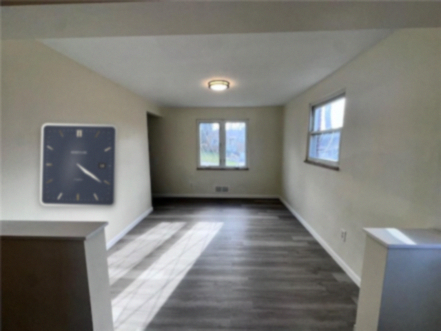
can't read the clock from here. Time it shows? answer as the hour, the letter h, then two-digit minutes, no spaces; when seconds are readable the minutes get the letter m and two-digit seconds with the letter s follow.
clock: 4h21
